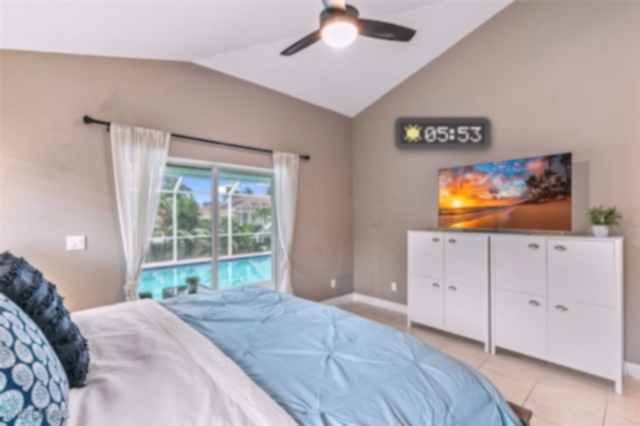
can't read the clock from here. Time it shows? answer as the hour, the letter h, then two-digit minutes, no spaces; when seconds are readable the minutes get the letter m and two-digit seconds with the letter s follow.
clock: 5h53
